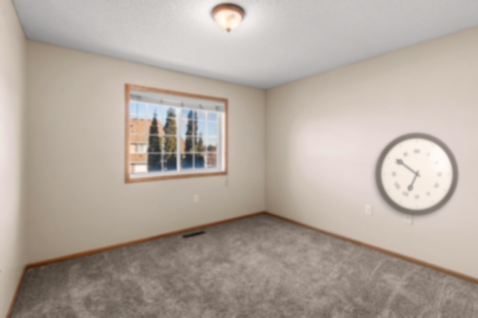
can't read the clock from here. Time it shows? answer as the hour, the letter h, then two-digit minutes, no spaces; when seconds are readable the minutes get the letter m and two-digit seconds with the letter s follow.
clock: 6h51
